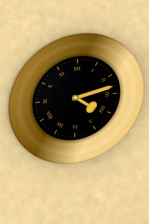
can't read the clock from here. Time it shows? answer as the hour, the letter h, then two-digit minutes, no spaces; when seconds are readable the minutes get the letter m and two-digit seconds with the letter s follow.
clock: 4h13
